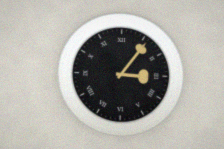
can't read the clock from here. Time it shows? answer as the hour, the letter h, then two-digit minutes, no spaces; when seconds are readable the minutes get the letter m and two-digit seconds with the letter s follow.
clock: 3h06
